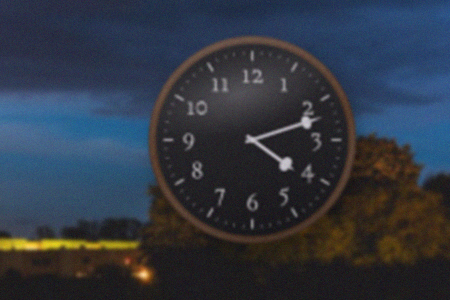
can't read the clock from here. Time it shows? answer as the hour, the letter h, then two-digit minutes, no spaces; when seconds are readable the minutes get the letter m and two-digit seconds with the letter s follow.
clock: 4h12
